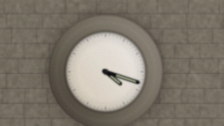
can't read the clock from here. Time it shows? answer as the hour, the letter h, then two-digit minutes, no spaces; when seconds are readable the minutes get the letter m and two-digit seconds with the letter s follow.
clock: 4h18
